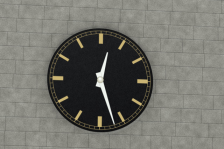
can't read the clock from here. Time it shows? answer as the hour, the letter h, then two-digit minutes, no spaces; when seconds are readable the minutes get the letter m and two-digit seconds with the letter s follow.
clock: 12h27
